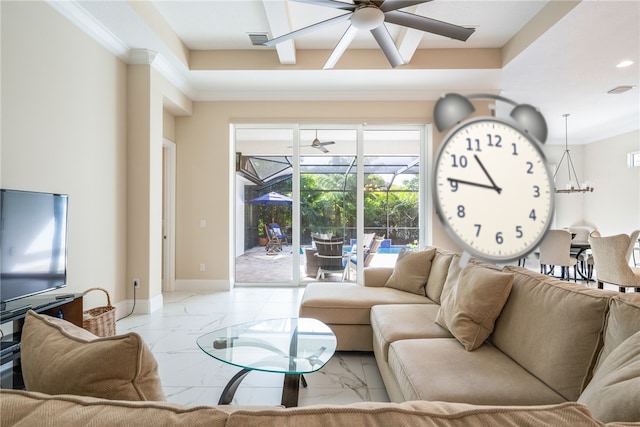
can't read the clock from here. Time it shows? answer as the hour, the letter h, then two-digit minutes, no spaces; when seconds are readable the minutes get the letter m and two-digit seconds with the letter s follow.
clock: 10h46
